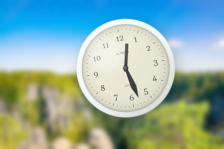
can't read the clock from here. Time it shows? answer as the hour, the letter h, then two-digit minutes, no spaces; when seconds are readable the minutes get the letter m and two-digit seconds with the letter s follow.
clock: 12h28
